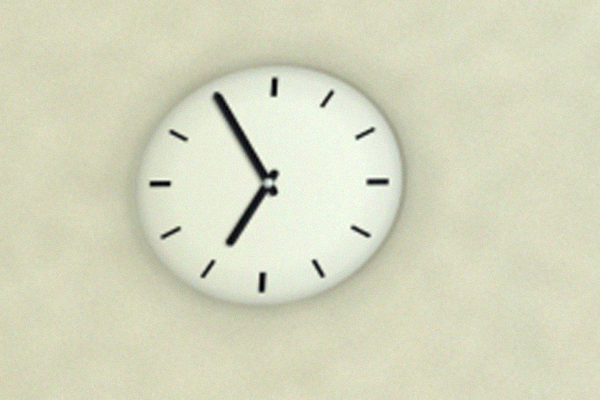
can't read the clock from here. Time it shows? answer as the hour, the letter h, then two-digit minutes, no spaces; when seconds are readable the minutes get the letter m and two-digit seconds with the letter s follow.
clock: 6h55
